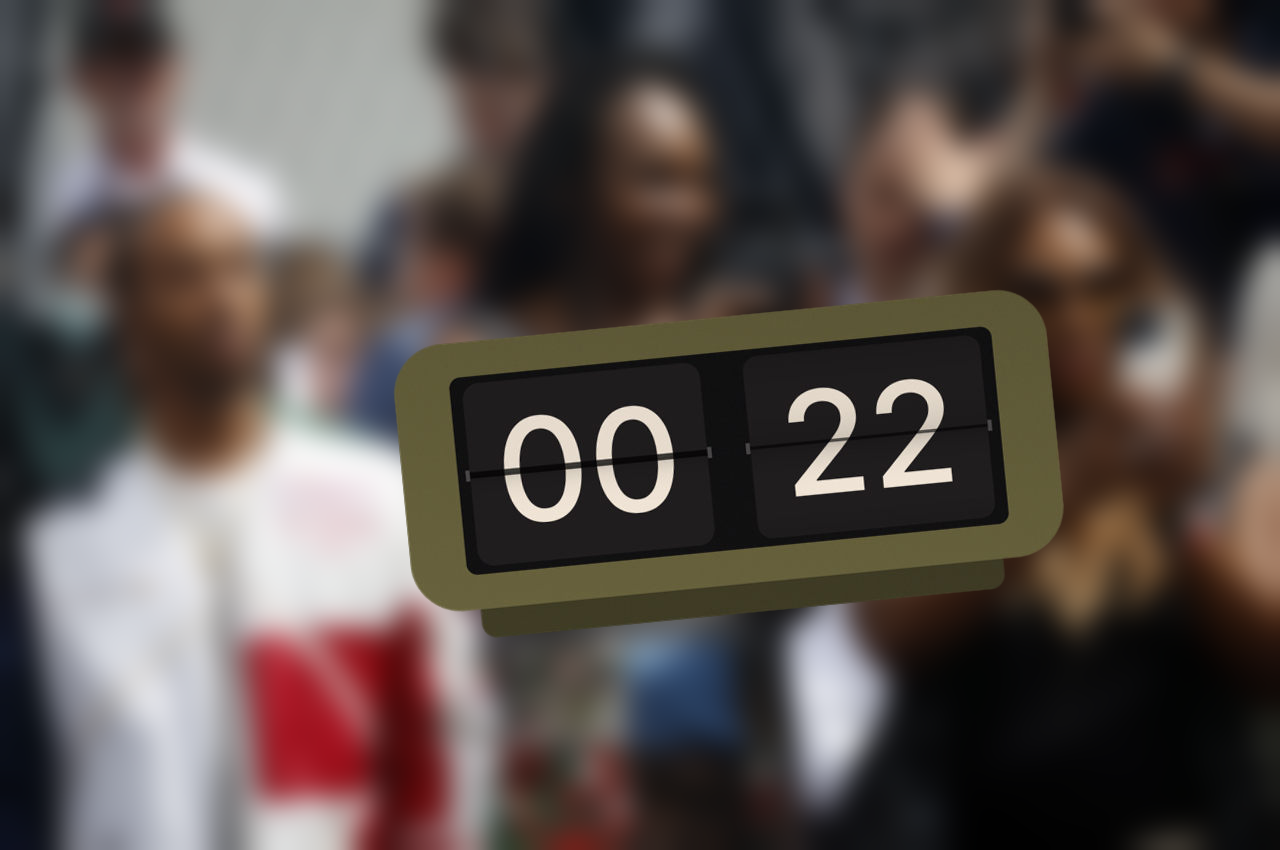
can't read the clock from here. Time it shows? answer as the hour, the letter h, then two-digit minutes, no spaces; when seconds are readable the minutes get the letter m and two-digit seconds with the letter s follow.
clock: 0h22
